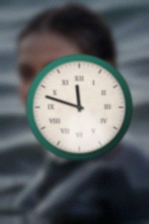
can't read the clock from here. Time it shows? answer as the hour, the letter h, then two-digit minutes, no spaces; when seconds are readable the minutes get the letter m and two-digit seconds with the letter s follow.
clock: 11h48
